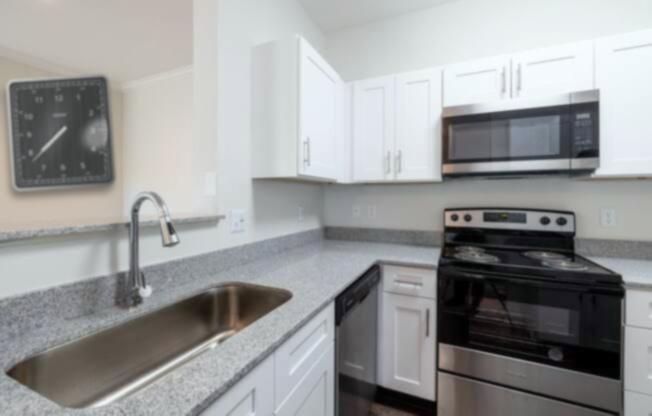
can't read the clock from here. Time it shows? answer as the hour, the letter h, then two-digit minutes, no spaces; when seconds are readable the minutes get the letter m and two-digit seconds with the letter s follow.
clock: 7h38
